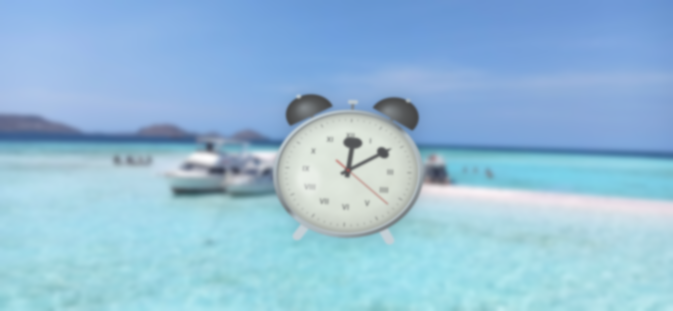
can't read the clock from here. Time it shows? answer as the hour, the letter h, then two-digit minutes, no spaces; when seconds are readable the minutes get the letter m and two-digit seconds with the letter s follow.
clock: 12h09m22s
